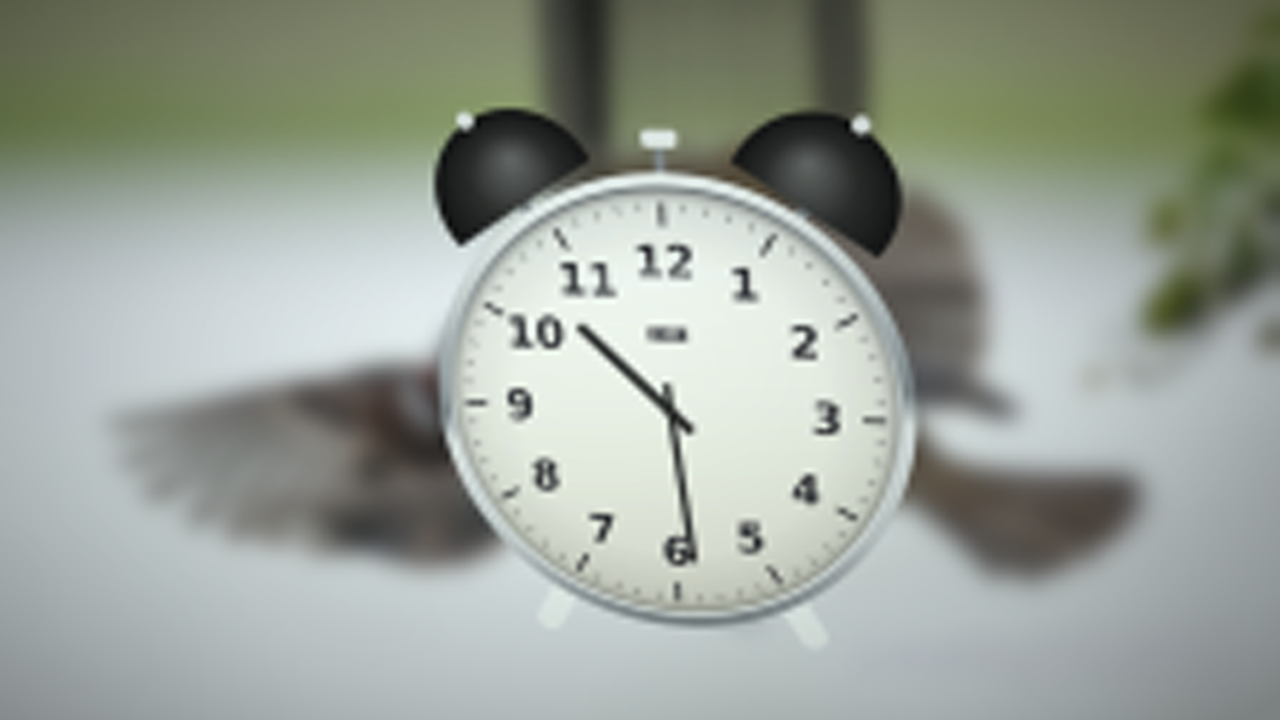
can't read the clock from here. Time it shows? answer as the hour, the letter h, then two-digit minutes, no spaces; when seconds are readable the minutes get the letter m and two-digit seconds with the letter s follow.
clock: 10h29
